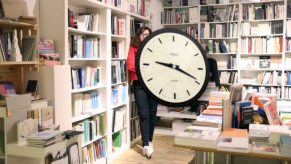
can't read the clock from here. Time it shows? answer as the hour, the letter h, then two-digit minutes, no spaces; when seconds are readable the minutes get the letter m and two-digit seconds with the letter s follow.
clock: 9h19
